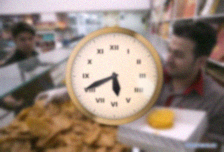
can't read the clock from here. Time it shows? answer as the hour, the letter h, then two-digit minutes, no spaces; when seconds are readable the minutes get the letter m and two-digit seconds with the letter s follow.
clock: 5h41
